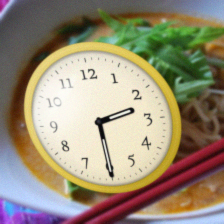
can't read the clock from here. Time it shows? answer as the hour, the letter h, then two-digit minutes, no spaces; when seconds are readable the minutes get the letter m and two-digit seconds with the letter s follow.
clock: 2h30
